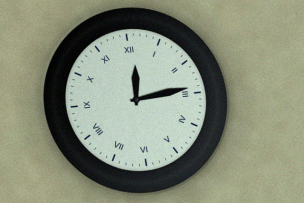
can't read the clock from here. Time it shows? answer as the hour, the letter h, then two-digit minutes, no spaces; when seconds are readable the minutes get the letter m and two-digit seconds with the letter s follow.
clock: 12h14
